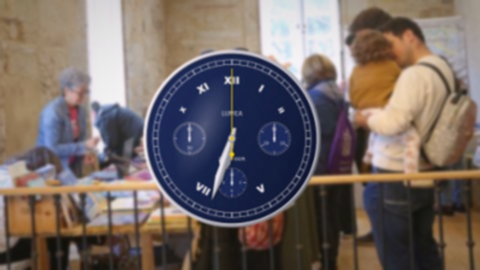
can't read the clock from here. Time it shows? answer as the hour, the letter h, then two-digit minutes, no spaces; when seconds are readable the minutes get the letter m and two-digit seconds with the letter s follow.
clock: 6h33
